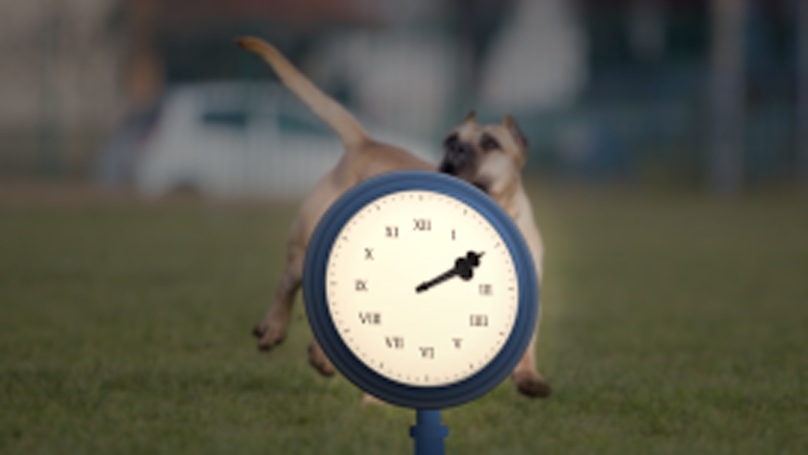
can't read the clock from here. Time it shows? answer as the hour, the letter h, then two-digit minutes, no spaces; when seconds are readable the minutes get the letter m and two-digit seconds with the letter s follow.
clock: 2h10
